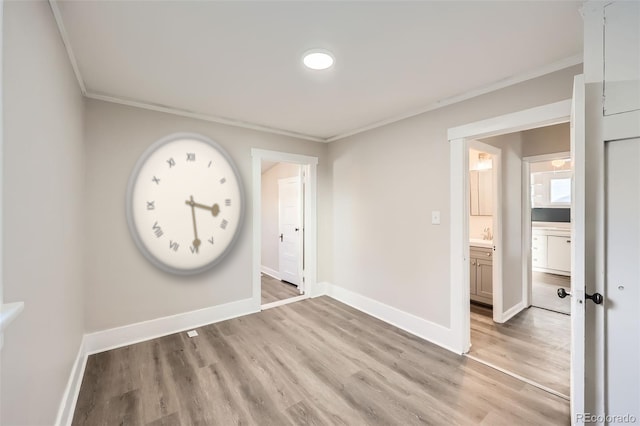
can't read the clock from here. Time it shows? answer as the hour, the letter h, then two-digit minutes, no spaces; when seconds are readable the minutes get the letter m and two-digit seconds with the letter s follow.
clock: 3h29
